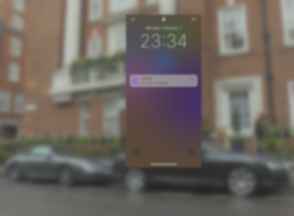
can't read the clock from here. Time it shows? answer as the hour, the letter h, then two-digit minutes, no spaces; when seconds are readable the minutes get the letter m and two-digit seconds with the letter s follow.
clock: 23h34
